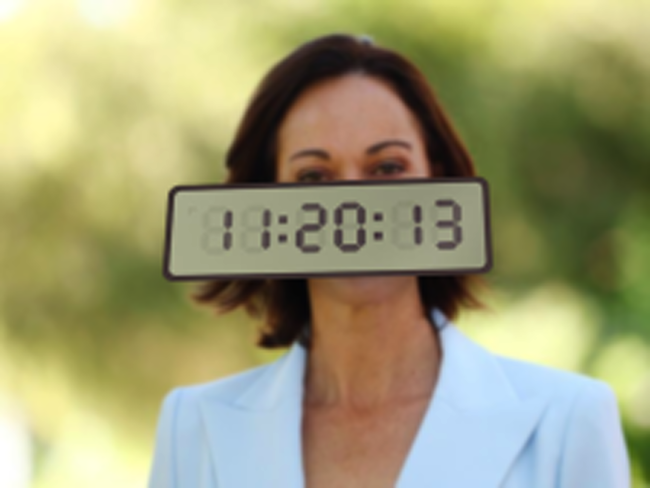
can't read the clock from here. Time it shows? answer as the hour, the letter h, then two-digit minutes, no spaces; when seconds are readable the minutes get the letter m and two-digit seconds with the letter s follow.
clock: 11h20m13s
